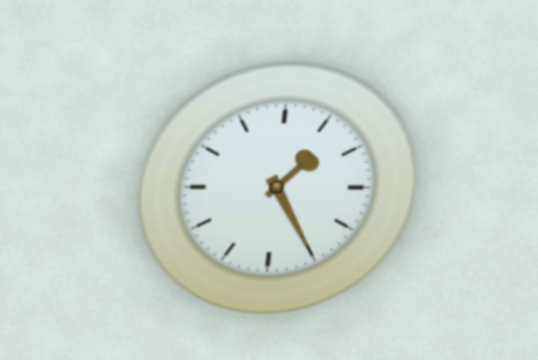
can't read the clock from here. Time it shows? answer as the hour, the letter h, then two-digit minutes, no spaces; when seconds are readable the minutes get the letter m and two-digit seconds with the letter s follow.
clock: 1h25
